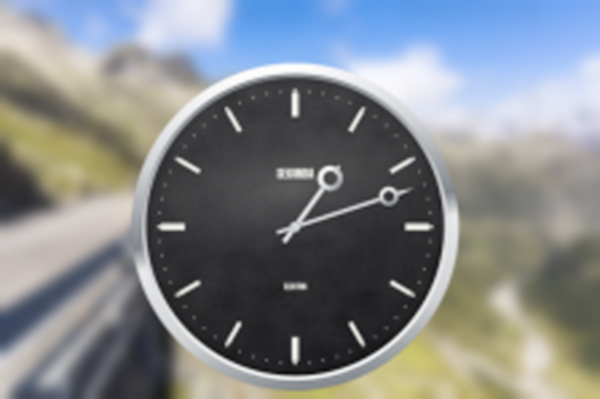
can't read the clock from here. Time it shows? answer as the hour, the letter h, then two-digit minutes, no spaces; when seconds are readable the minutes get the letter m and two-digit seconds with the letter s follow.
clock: 1h12
